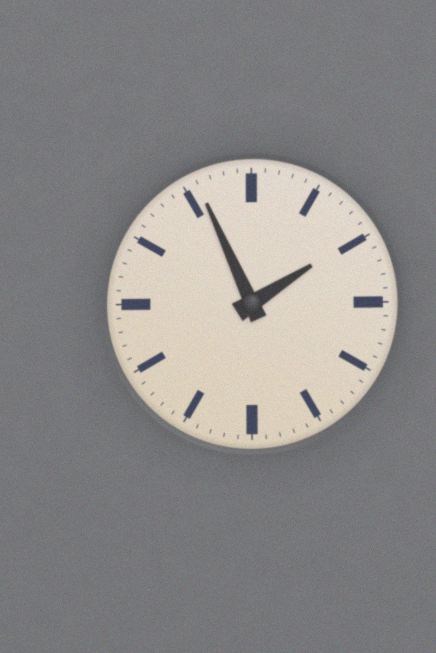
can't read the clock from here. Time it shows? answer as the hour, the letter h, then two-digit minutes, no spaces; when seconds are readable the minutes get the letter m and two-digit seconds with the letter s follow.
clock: 1h56
